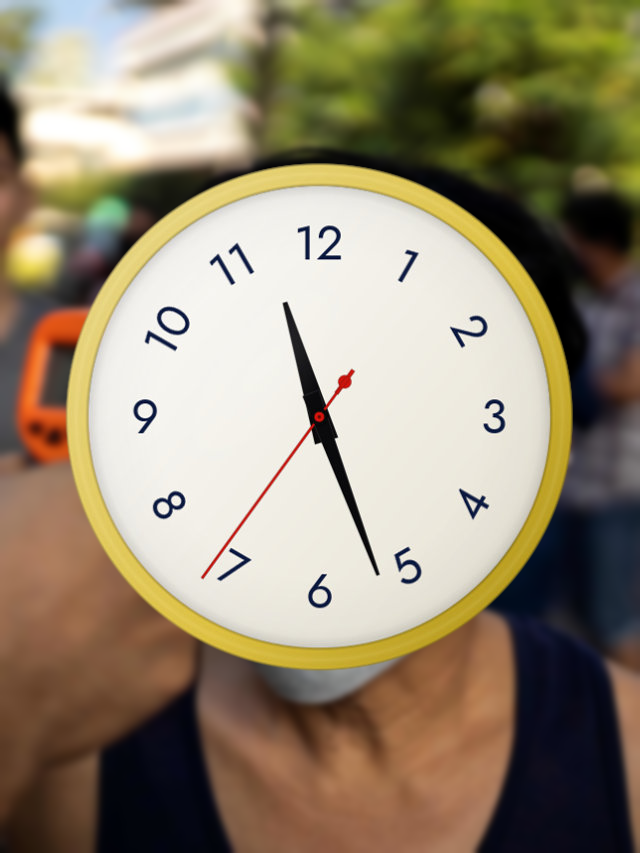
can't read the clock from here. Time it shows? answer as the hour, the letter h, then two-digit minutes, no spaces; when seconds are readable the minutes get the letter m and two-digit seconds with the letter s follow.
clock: 11h26m36s
